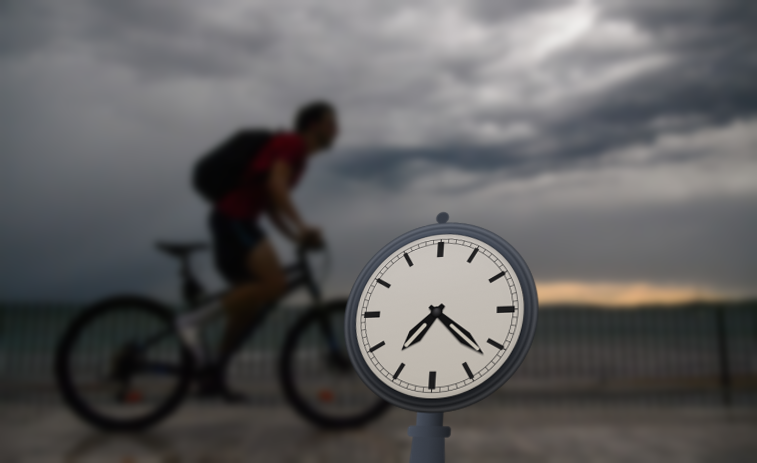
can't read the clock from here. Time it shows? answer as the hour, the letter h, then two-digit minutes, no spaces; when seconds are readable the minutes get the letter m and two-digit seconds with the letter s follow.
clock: 7h22
